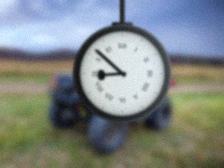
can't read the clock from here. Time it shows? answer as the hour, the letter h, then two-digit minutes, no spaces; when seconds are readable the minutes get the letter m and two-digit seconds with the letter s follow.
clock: 8h52
